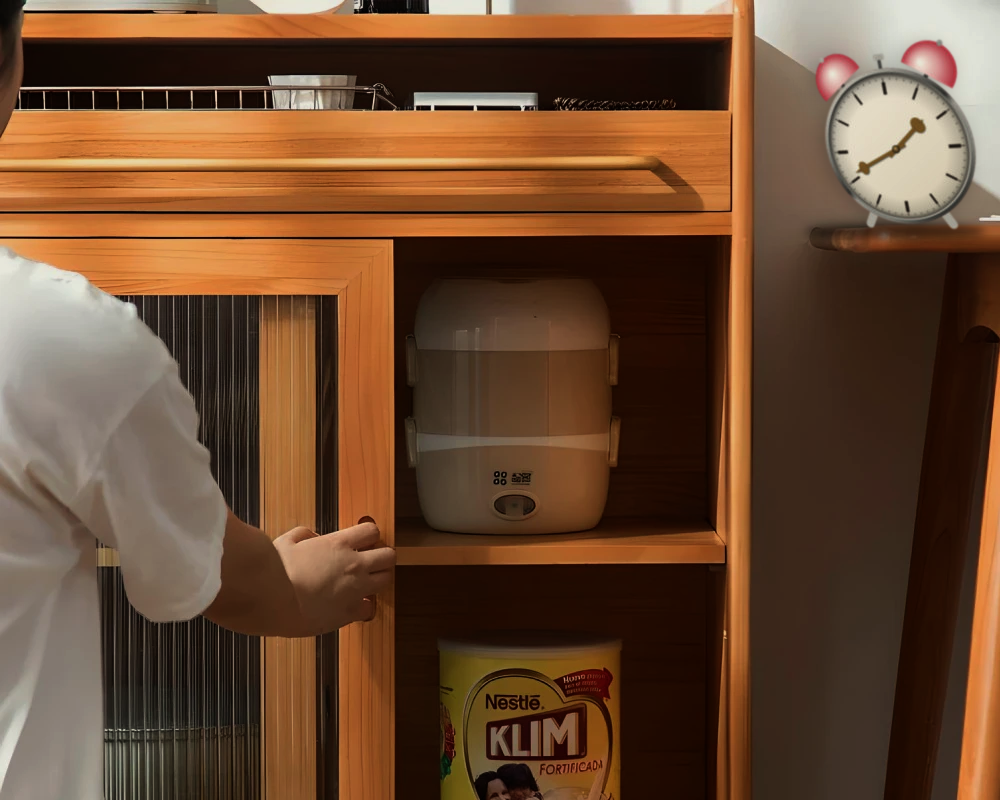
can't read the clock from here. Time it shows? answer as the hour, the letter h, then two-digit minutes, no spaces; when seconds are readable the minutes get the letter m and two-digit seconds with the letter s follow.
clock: 1h41
